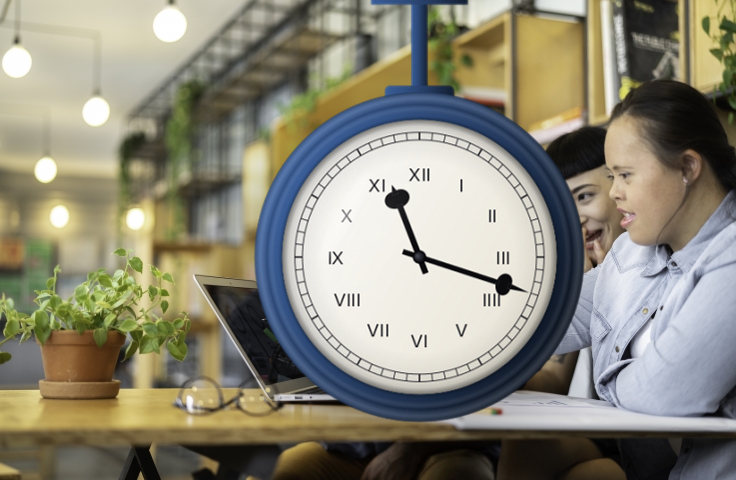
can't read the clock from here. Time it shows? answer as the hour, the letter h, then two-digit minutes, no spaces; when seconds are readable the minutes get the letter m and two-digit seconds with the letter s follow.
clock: 11h18
